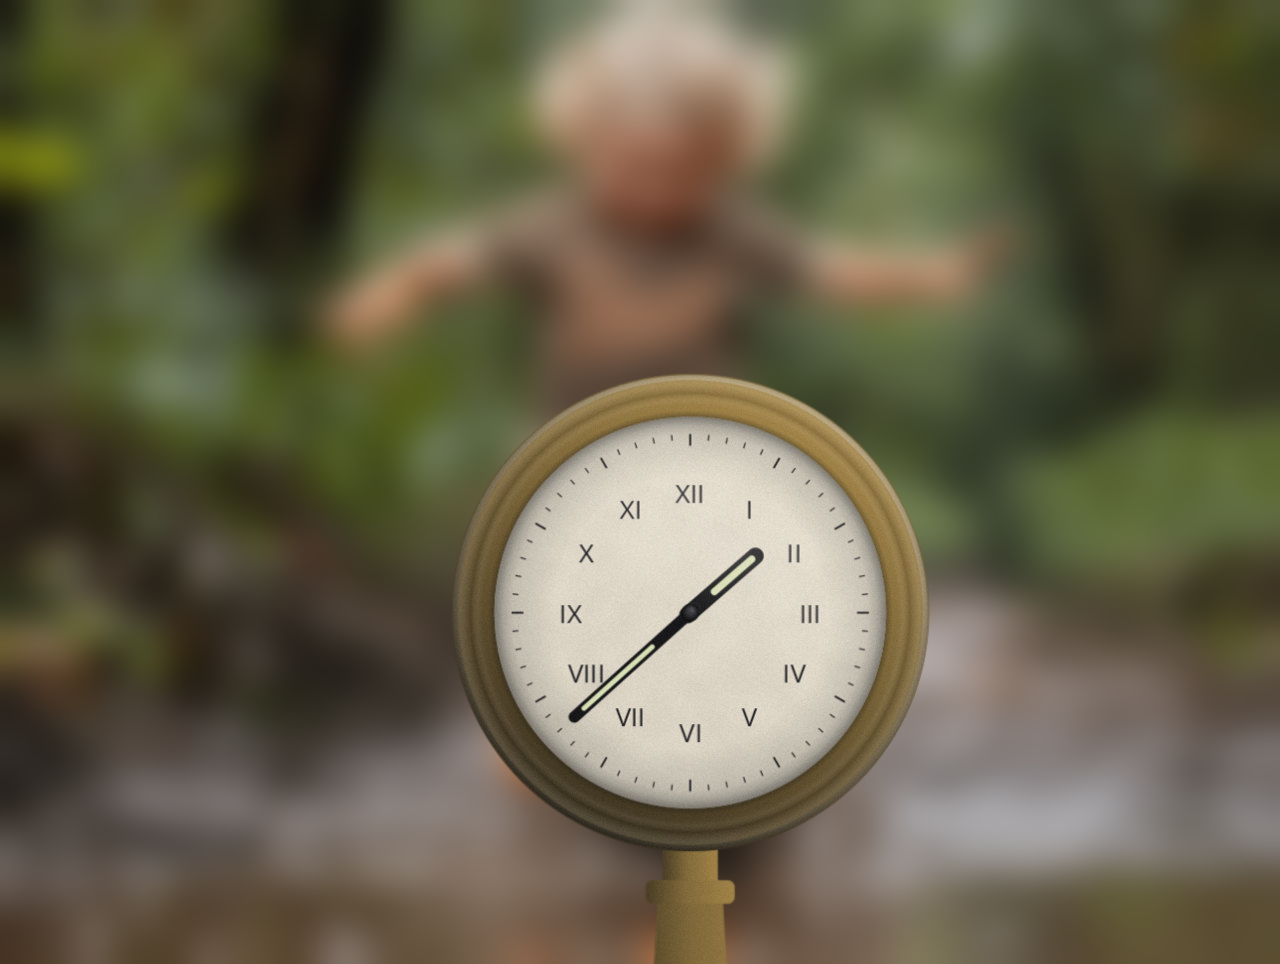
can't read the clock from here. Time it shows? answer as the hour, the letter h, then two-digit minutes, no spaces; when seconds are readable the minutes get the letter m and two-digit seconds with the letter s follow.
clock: 1h38
